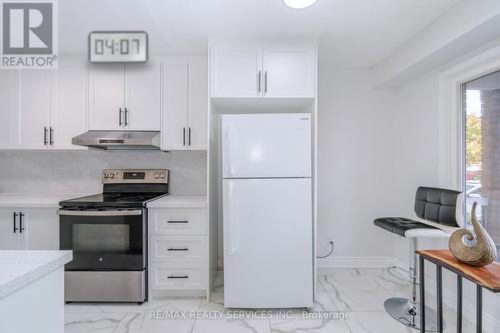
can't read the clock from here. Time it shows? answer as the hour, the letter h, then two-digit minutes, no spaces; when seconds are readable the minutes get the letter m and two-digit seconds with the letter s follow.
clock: 4h07
